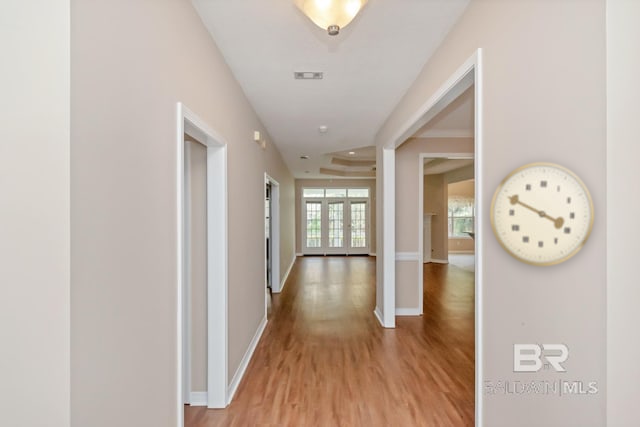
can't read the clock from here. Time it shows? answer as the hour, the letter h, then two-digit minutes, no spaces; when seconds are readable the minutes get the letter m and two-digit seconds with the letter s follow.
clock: 3h49
